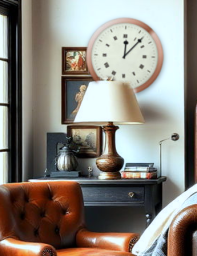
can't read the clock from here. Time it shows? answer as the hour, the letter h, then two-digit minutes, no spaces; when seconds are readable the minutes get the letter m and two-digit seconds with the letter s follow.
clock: 12h07
